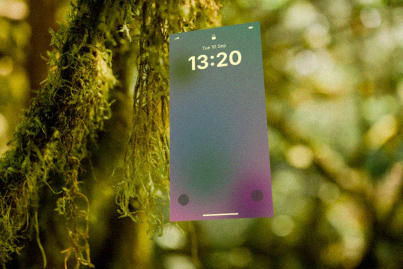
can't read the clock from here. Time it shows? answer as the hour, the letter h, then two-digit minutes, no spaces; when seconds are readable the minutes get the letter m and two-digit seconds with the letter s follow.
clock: 13h20
